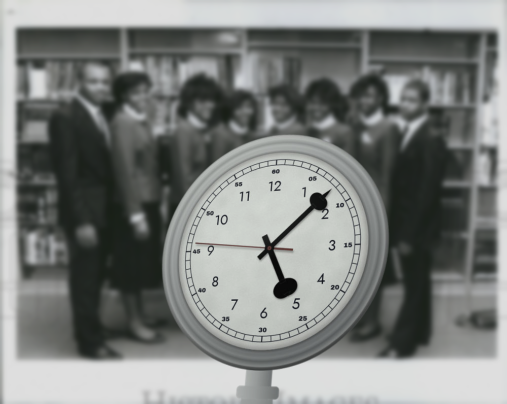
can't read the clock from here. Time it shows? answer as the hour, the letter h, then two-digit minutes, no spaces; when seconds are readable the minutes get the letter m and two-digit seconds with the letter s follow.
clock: 5h07m46s
